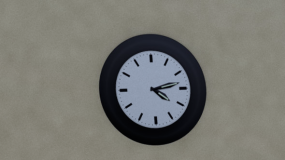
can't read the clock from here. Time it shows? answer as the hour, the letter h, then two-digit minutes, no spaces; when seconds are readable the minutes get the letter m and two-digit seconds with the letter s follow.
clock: 4h13
